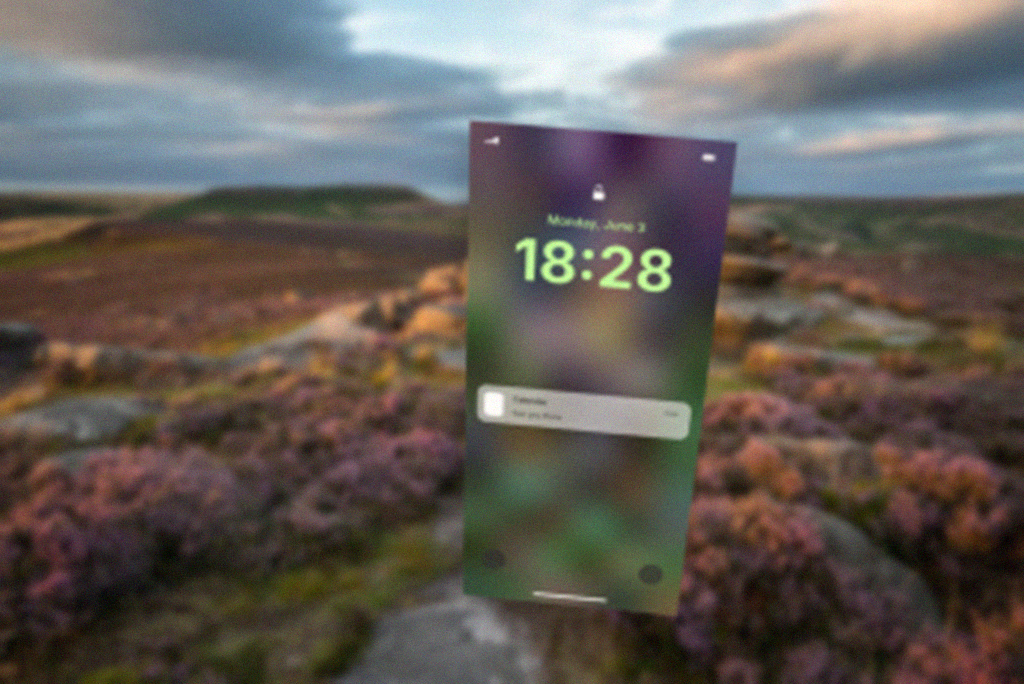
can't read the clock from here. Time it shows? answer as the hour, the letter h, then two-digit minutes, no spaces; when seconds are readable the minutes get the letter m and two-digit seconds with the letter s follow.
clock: 18h28
